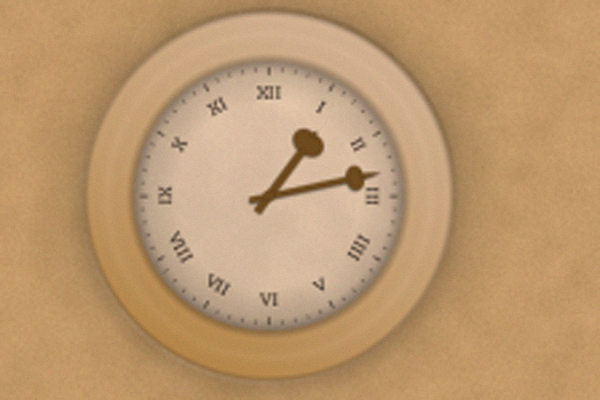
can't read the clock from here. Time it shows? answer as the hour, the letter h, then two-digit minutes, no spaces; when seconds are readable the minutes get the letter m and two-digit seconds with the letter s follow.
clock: 1h13
